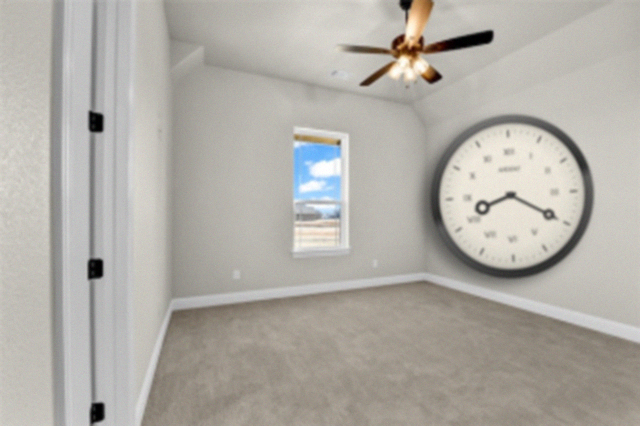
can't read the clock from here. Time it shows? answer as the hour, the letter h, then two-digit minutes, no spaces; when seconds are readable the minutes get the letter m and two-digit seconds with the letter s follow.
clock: 8h20
